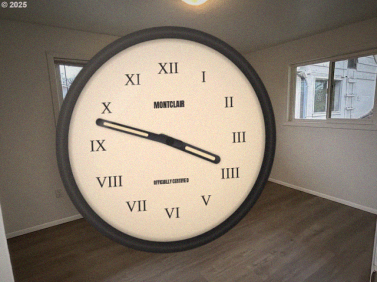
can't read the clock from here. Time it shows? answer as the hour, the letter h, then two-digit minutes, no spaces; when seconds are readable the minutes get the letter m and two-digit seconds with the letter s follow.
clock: 3h48
